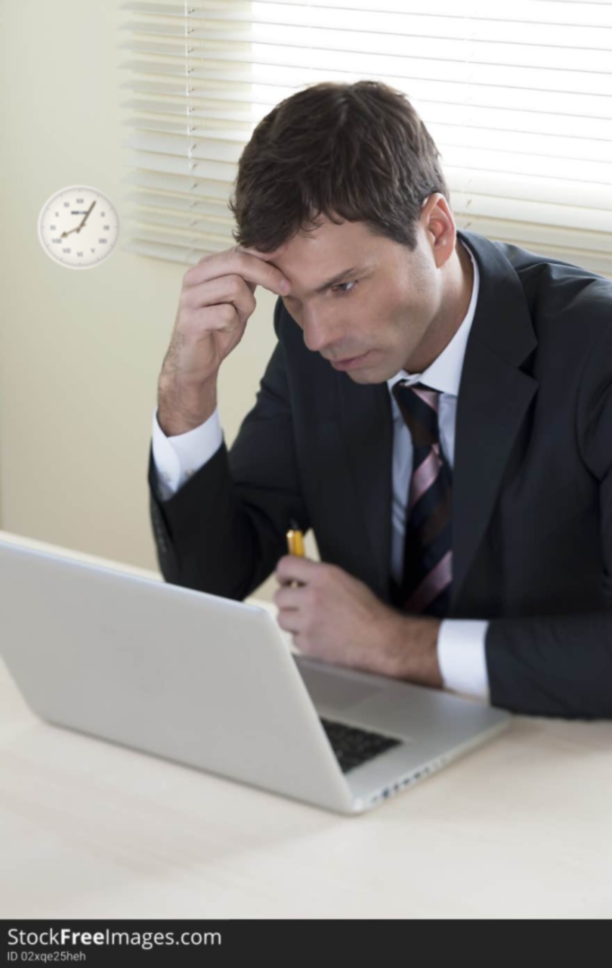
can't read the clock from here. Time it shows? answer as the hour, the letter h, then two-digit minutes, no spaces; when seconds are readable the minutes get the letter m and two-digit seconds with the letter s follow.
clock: 8h05
